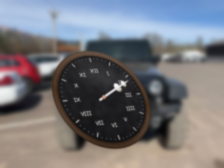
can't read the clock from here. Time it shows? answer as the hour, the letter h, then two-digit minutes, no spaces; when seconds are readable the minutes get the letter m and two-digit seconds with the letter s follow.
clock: 2h11
